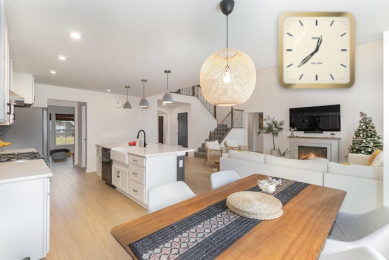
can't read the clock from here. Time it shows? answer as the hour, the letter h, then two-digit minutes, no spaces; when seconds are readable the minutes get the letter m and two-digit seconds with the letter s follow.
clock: 12h38
